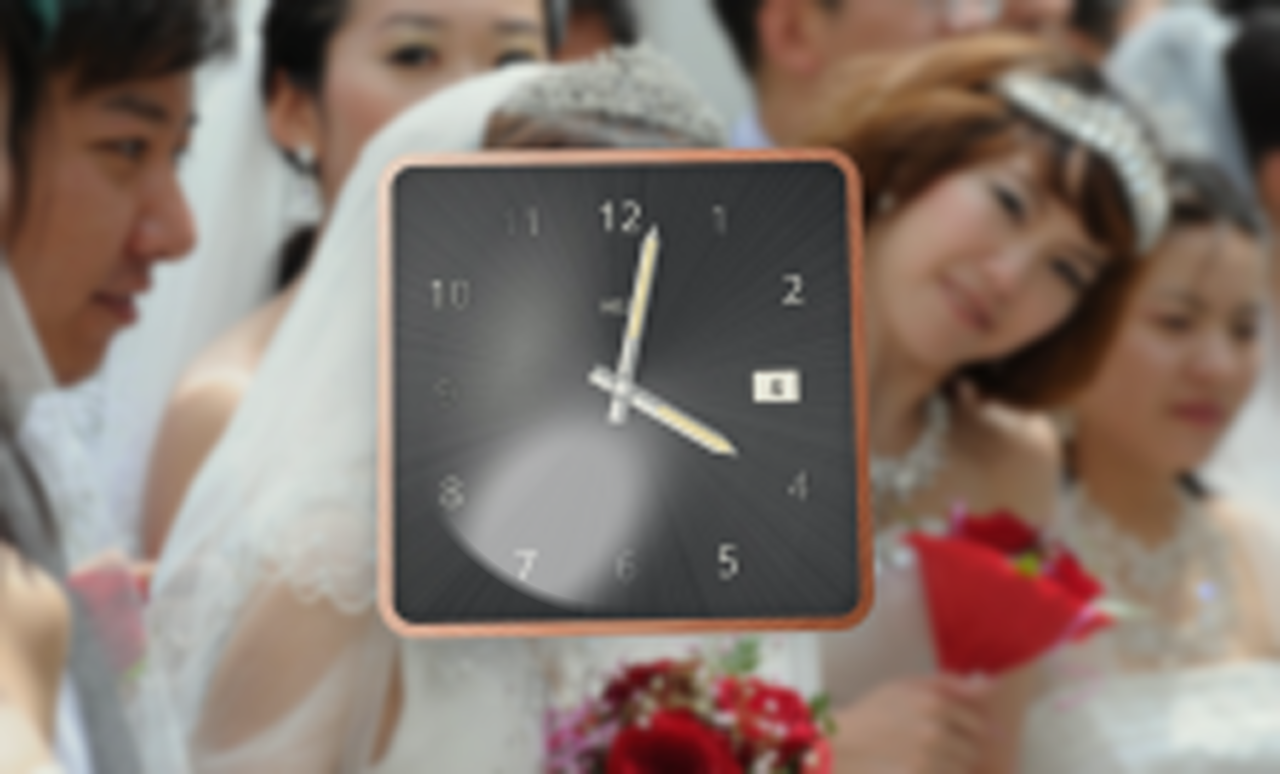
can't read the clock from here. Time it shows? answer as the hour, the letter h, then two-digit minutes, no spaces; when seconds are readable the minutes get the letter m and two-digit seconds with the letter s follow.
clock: 4h02
